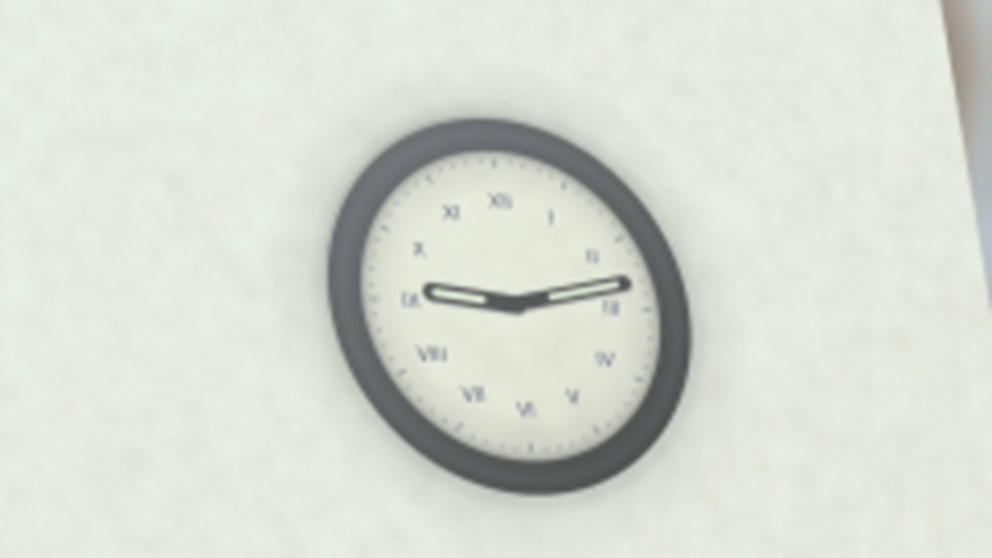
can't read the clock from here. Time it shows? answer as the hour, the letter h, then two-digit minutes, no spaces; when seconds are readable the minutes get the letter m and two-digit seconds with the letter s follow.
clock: 9h13
